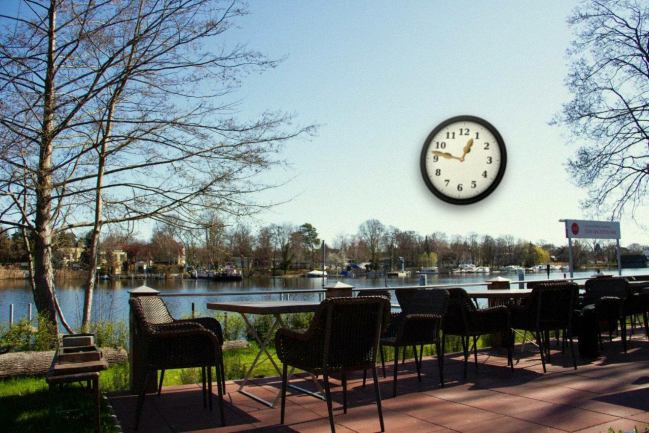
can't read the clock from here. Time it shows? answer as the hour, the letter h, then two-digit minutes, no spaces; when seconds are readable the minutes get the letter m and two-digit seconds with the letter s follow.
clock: 12h47
